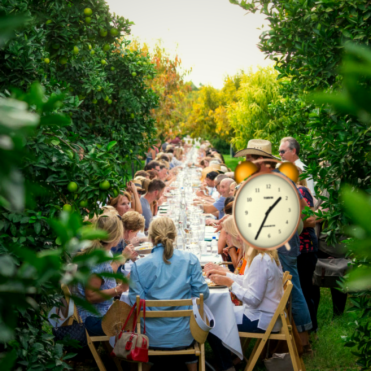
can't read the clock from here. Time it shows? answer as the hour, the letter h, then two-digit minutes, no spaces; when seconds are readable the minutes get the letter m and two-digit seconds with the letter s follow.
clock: 1h35
